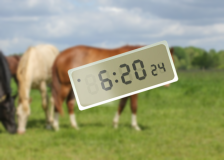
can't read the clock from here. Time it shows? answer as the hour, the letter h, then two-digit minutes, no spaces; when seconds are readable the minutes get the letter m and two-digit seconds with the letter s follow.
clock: 6h20m24s
